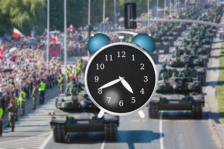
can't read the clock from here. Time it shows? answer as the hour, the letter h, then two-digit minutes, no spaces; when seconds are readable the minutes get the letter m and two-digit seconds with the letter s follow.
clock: 4h41
